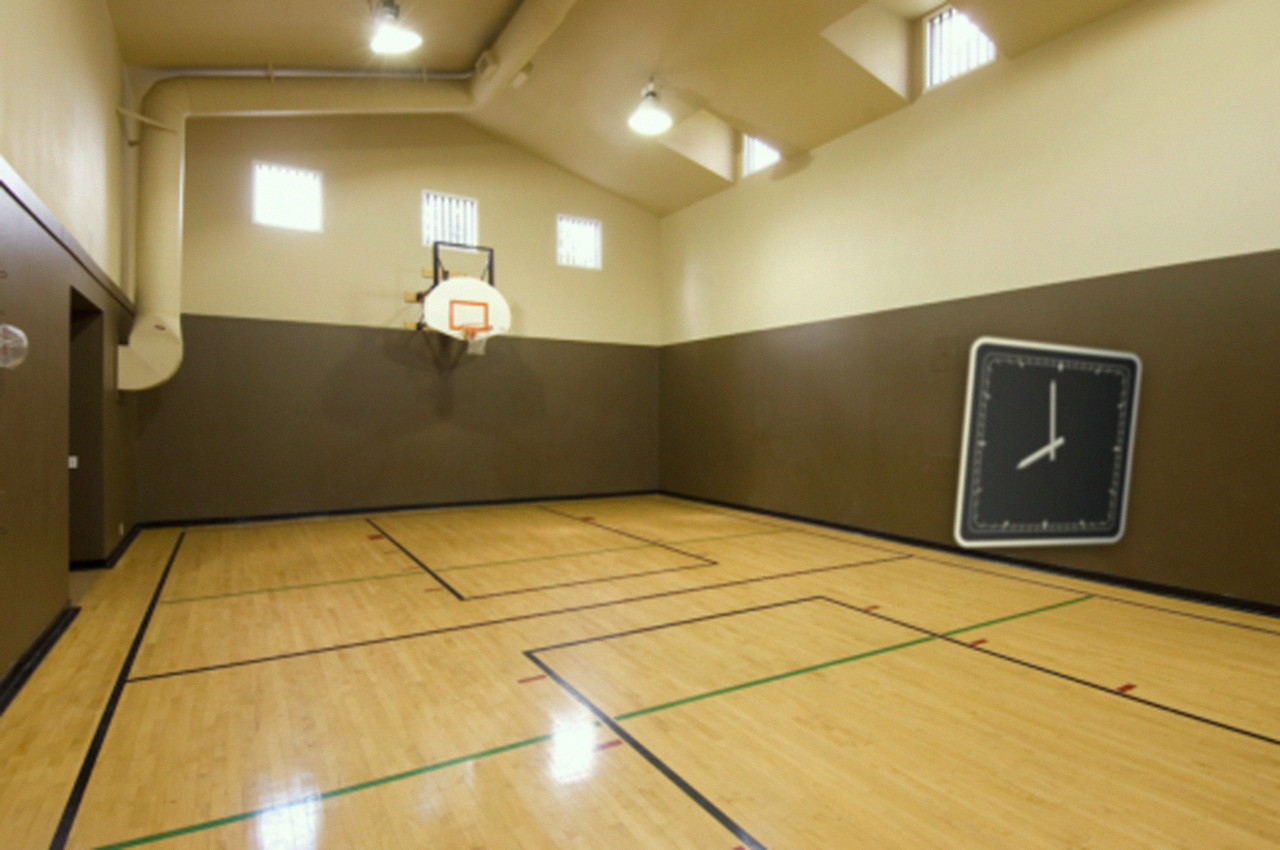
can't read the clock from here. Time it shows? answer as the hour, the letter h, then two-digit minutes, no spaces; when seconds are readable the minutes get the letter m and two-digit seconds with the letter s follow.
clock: 7h59
